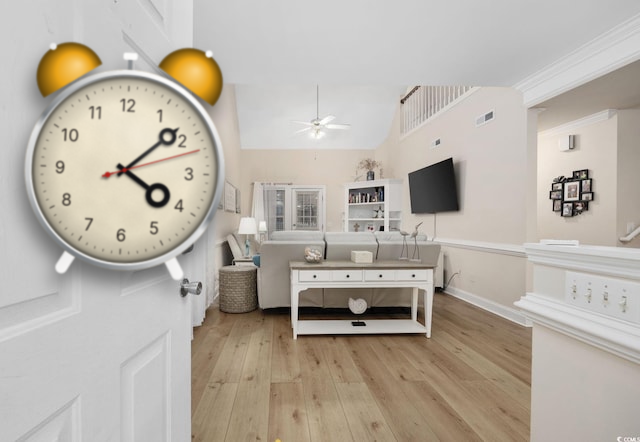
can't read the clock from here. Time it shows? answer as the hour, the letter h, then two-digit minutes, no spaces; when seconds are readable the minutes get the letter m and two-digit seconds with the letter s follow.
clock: 4h08m12s
